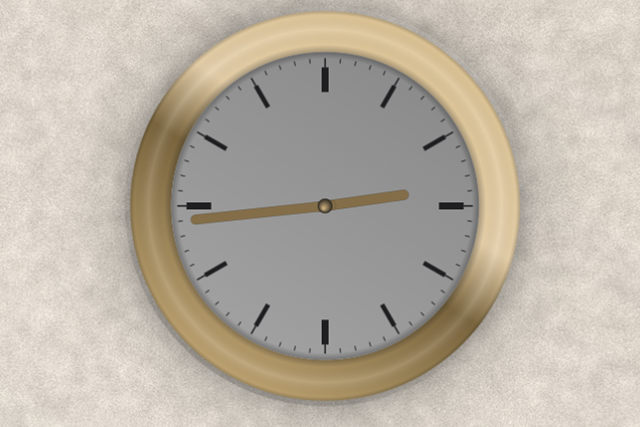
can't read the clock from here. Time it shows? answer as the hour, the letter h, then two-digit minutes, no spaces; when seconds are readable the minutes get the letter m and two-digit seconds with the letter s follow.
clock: 2h44
